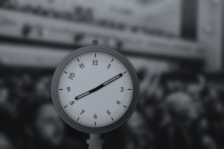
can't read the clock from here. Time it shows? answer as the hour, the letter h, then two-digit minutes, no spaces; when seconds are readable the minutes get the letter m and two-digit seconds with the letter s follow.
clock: 8h10
